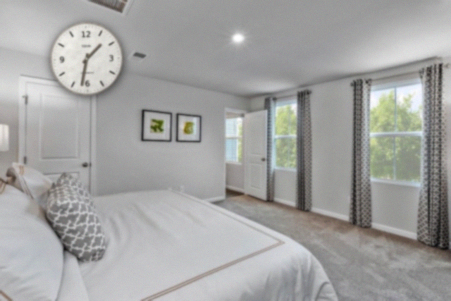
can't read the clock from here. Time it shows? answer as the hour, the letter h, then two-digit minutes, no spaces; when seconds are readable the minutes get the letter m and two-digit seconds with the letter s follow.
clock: 1h32
